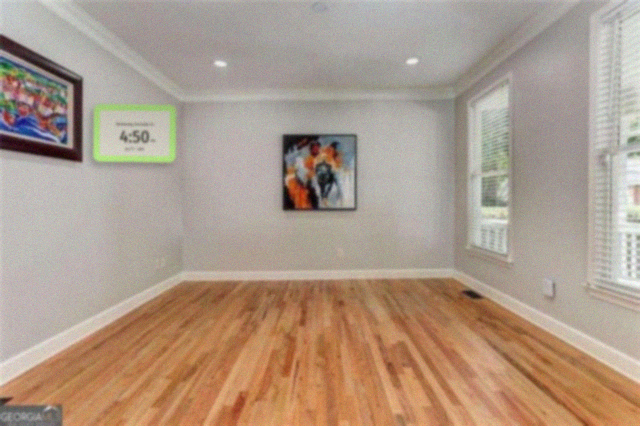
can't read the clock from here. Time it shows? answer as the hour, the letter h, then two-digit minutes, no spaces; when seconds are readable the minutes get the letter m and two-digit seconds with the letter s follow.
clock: 4h50
